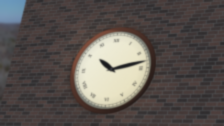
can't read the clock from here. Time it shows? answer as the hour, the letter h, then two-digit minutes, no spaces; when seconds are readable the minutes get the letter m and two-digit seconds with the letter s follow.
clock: 10h13
